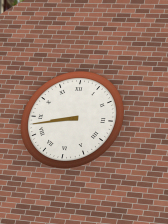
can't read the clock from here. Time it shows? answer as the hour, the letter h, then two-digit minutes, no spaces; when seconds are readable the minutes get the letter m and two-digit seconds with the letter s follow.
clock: 8h43
